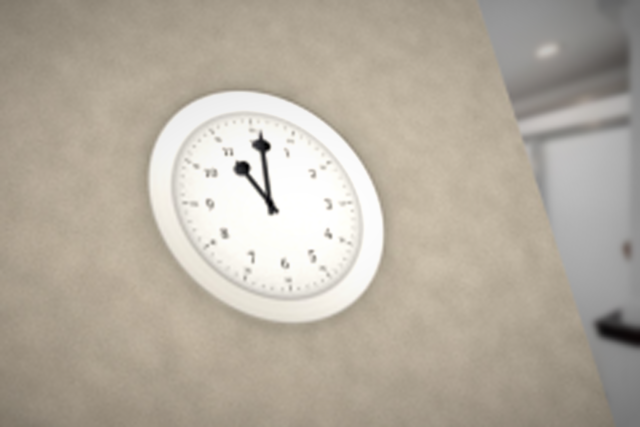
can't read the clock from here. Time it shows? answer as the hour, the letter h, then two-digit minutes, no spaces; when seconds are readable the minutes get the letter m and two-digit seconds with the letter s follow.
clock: 11h01
